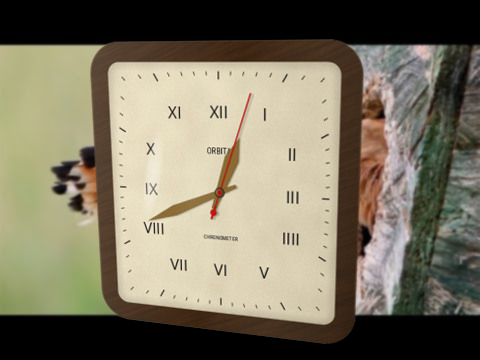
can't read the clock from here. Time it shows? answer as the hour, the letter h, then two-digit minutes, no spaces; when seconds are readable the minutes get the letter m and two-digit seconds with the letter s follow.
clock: 12h41m03s
